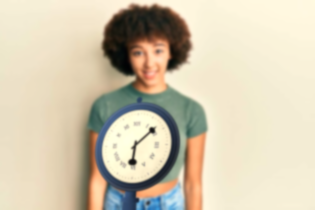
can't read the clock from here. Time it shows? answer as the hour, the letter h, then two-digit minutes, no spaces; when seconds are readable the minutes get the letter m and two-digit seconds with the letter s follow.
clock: 6h08
